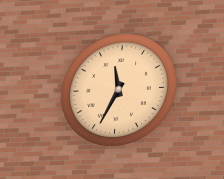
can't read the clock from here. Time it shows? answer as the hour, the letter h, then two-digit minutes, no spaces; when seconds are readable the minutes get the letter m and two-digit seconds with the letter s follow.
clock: 11h34
